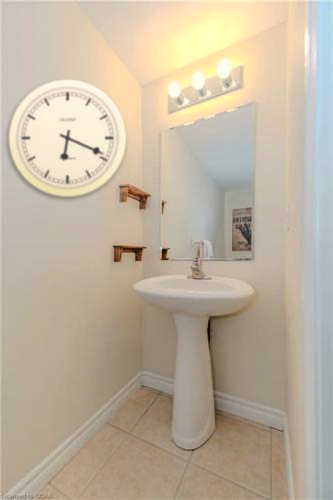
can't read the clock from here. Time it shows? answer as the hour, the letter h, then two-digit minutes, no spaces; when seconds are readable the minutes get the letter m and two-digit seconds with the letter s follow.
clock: 6h19
